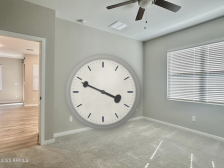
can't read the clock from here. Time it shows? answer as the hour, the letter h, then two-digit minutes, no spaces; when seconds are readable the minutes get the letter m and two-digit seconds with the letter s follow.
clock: 3h49
